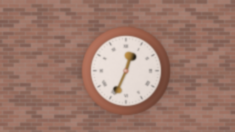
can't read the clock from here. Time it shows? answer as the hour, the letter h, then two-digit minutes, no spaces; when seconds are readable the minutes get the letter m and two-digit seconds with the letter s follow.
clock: 12h34
